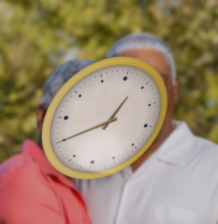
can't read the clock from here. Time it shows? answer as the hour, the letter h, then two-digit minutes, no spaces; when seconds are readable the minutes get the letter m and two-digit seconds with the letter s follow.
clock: 12h40
